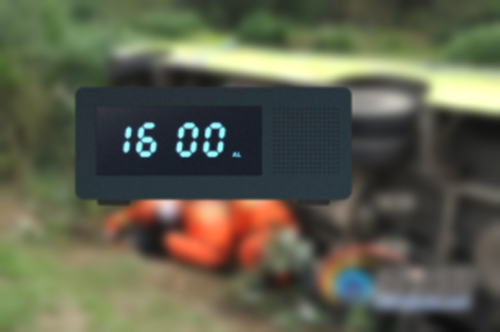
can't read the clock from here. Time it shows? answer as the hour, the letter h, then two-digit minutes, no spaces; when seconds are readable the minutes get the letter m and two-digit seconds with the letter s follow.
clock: 16h00
